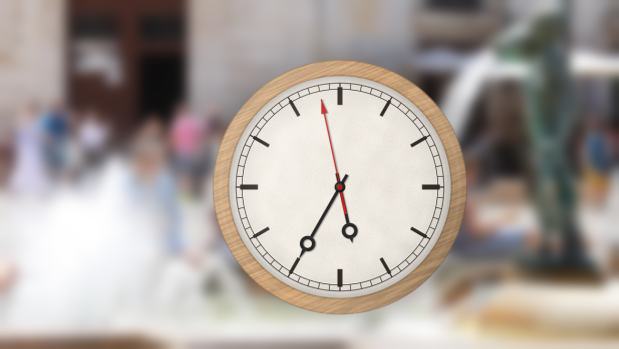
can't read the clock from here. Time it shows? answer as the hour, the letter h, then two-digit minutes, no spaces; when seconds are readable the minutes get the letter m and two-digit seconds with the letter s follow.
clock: 5h34m58s
